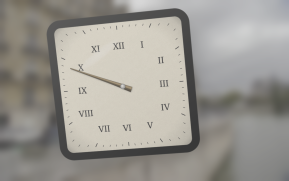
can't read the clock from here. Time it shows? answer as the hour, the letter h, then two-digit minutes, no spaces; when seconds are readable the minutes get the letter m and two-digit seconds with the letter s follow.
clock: 9h49
